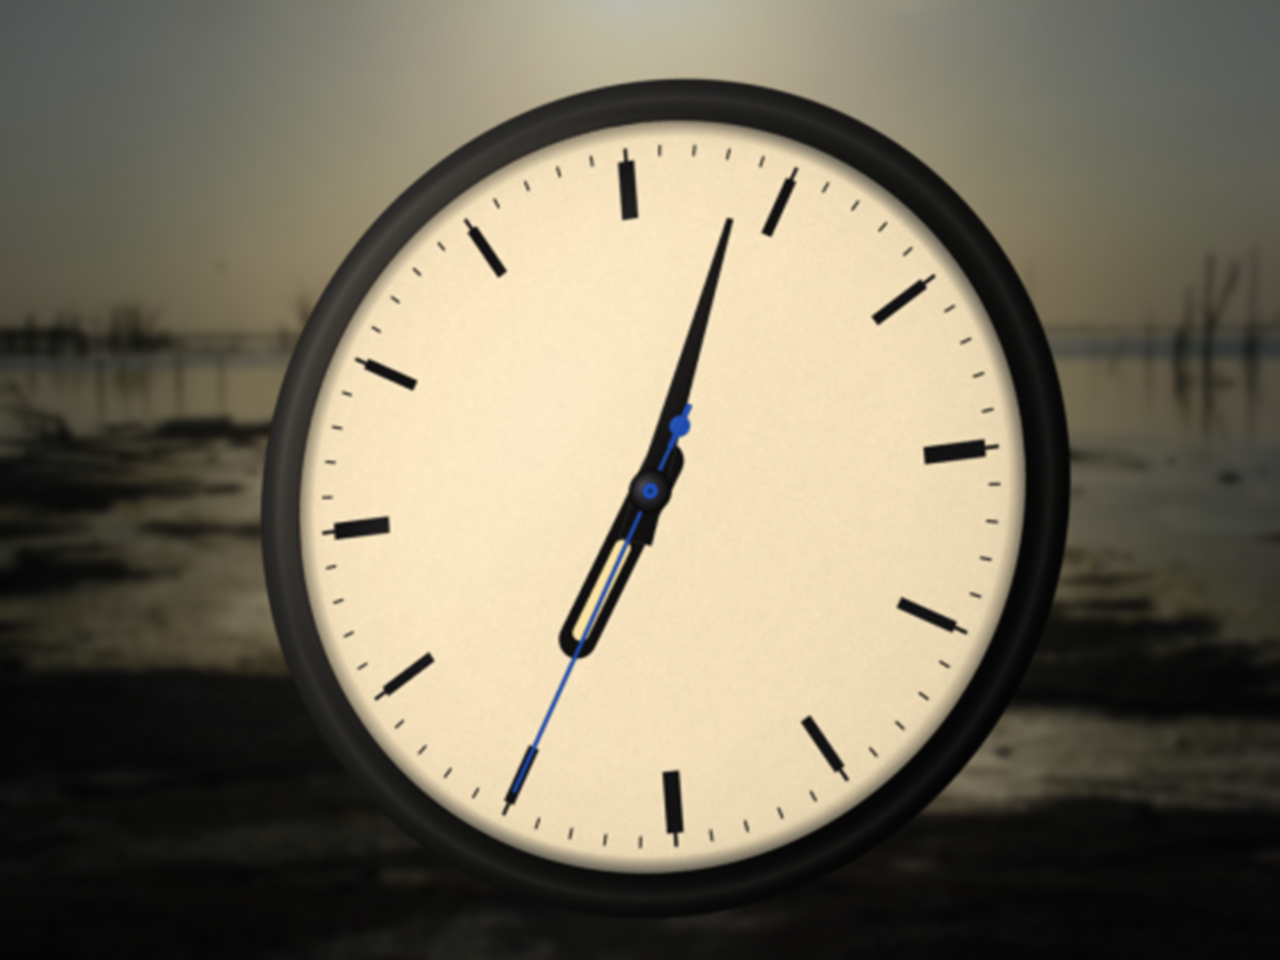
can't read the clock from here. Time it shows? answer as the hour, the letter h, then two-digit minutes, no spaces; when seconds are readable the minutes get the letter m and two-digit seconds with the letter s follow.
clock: 7h03m35s
